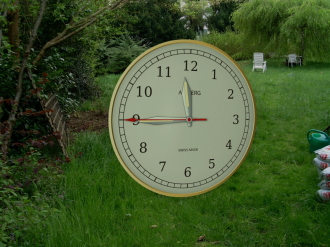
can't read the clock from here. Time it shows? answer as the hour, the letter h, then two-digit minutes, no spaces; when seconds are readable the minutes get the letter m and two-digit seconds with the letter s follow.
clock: 11h44m45s
